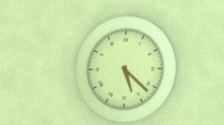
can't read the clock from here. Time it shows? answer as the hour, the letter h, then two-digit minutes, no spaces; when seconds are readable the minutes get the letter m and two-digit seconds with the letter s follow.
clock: 5h22
